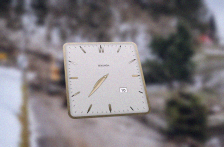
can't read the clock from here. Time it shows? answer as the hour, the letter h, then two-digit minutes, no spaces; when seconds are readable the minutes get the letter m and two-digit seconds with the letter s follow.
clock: 7h37
